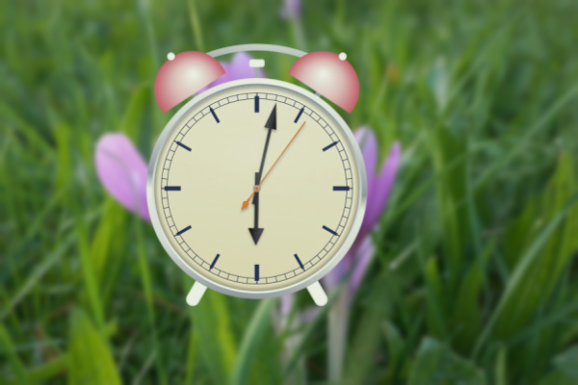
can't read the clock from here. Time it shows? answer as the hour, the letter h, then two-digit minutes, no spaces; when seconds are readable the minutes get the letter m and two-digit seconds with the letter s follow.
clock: 6h02m06s
